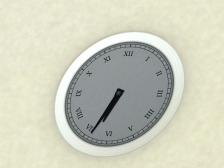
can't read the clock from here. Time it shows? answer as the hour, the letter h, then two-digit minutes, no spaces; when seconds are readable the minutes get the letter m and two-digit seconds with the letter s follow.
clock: 6h34
